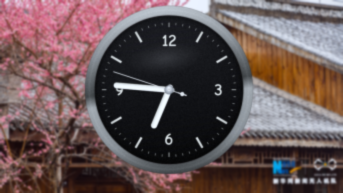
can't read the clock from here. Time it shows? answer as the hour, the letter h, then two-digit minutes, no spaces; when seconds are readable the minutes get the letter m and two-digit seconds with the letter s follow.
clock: 6h45m48s
